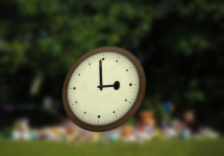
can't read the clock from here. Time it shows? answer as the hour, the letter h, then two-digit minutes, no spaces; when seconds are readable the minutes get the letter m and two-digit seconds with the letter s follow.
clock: 2h59
